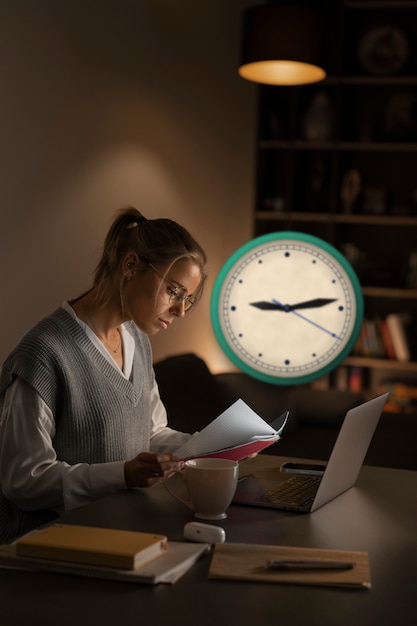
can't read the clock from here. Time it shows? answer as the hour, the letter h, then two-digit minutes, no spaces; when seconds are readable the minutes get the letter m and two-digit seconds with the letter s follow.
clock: 9h13m20s
